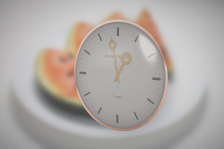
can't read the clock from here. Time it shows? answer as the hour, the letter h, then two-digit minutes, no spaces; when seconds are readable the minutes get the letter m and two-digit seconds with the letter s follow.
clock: 12h58
